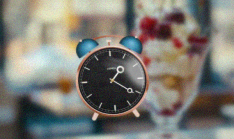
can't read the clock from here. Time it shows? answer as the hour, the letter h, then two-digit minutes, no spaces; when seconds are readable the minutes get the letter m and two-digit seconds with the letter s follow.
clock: 1h21
